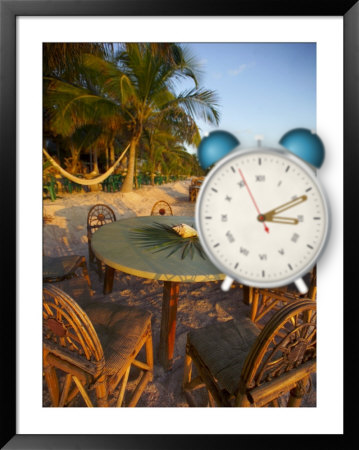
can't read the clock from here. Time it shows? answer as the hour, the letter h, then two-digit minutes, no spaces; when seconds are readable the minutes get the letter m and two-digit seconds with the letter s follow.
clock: 3h10m56s
